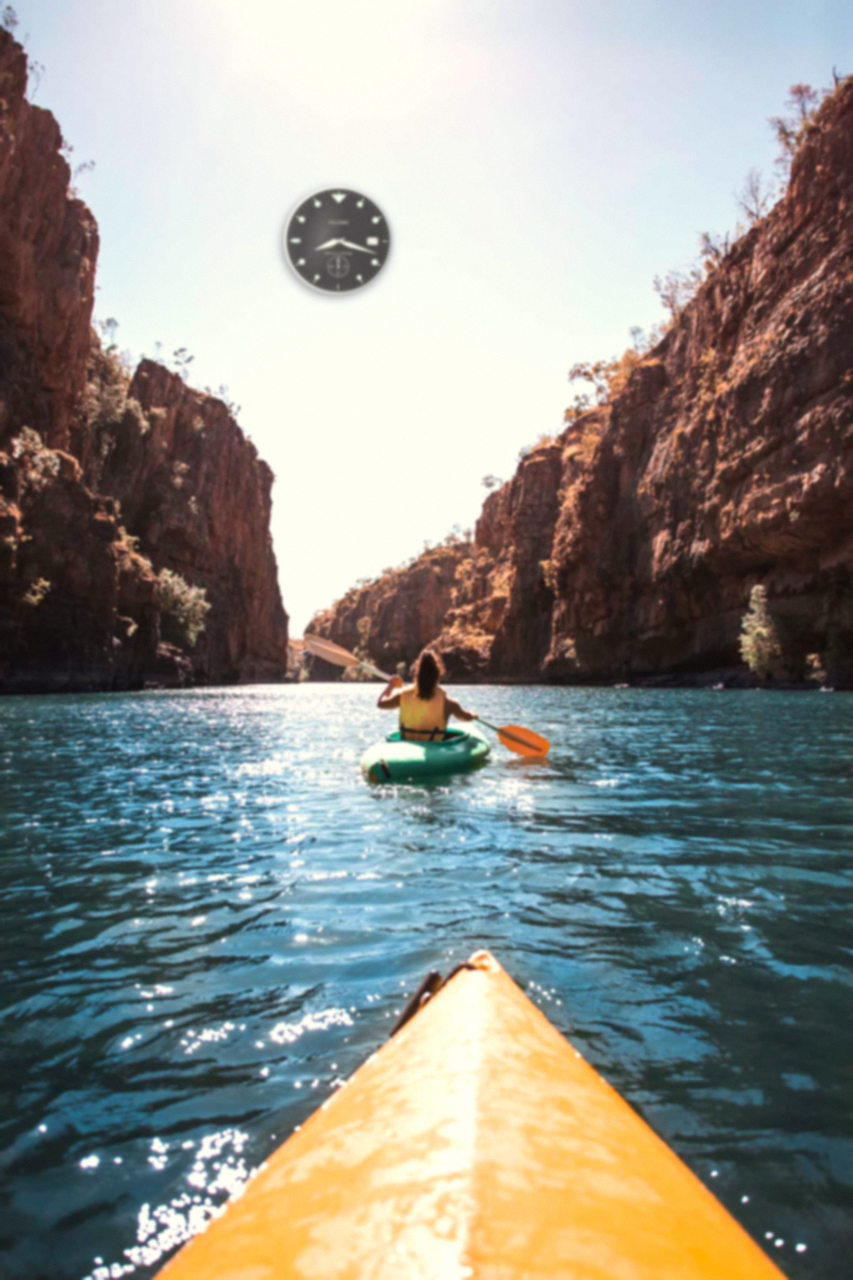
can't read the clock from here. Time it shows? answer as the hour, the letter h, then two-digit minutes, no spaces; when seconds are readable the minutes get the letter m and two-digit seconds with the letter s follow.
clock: 8h18
